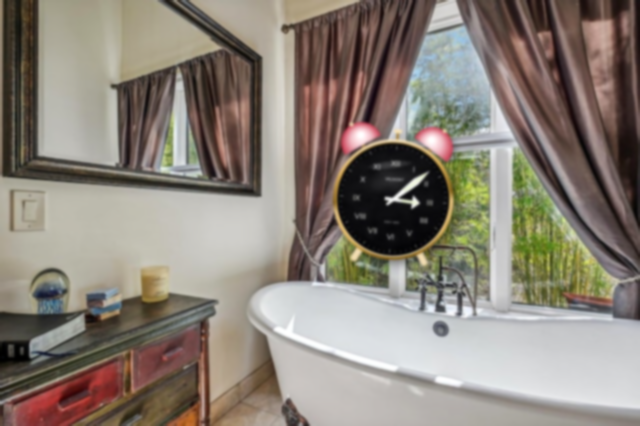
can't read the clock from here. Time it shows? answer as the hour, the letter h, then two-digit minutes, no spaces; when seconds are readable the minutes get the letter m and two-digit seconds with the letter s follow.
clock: 3h08
